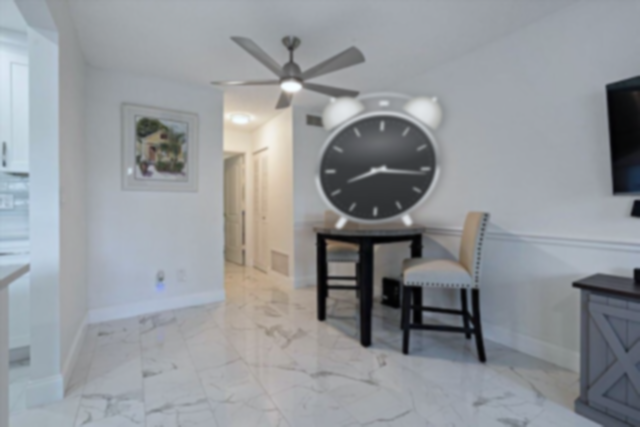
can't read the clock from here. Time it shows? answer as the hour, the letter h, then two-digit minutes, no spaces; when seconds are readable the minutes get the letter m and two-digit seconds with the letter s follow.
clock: 8h16
